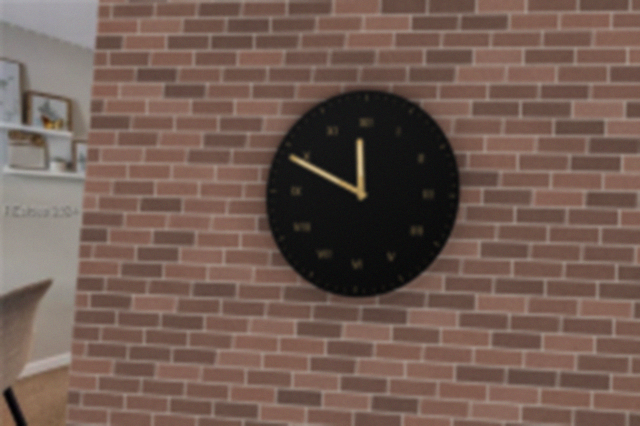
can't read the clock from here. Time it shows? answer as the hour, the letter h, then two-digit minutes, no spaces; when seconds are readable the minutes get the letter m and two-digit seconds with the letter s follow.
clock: 11h49
